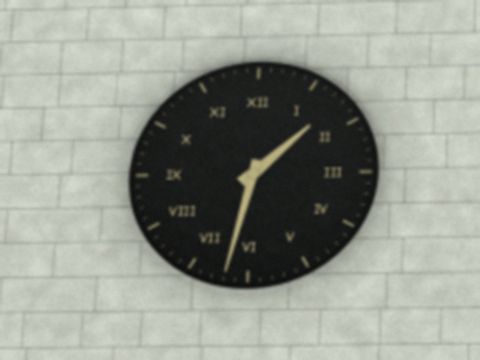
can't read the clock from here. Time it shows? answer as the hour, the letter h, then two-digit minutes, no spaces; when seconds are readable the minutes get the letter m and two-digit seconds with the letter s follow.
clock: 1h32
